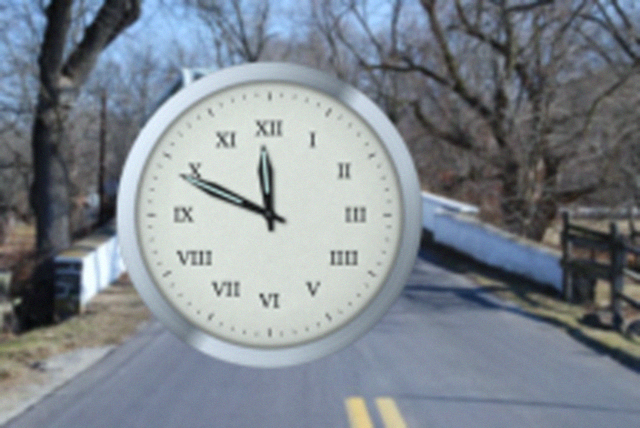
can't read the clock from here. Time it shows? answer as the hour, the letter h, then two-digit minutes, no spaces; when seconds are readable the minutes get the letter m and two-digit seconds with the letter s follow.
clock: 11h49
